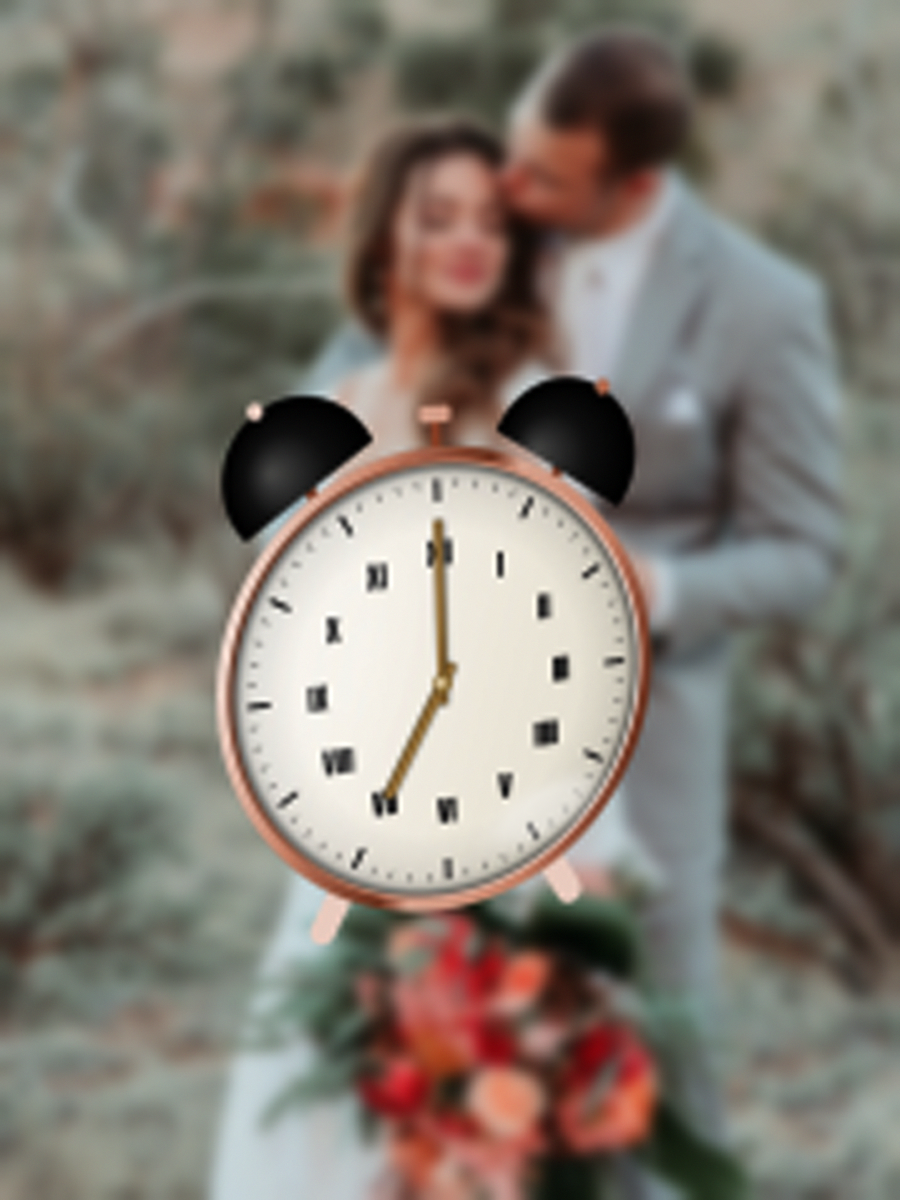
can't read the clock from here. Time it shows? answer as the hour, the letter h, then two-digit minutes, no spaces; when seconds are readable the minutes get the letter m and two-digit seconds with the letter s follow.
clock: 7h00
